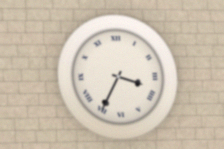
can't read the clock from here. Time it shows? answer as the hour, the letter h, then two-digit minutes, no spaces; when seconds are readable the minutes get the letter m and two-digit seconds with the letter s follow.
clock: 3h35
